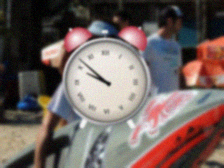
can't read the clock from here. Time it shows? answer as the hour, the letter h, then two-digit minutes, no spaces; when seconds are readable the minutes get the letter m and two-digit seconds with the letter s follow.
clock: 9h52
